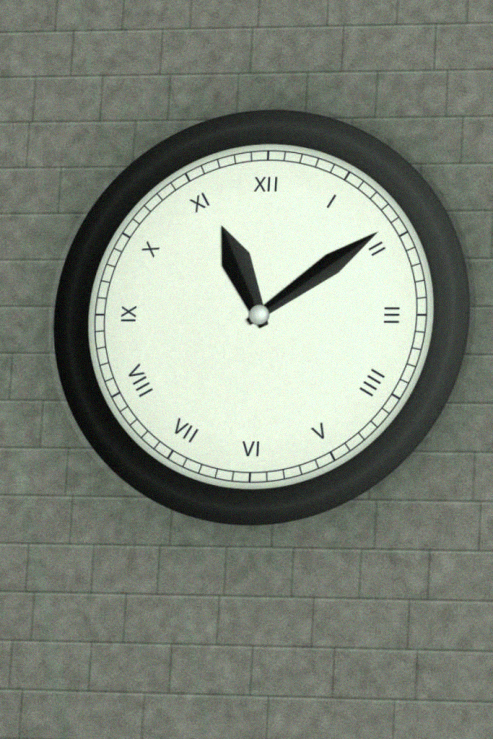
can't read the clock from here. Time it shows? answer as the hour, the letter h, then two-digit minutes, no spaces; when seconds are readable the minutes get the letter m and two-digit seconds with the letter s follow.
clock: 11h09
